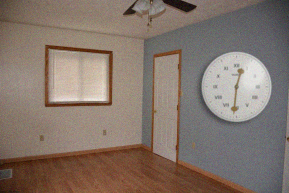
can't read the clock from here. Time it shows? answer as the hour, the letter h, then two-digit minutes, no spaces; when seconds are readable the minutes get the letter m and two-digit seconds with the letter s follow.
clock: 12h31
